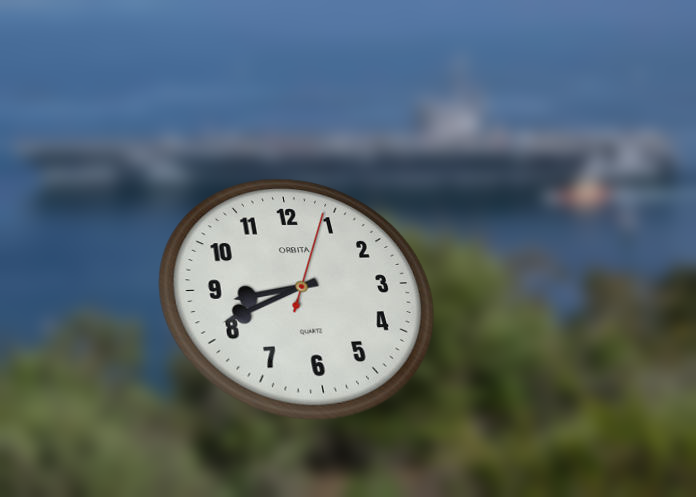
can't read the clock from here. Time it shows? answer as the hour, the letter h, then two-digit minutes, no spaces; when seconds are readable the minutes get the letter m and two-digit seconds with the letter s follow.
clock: 8h41m04s
